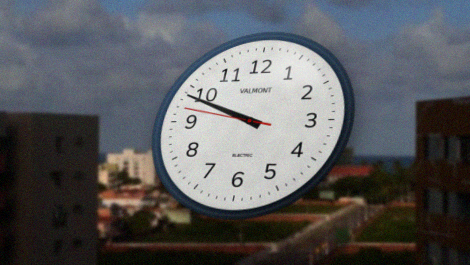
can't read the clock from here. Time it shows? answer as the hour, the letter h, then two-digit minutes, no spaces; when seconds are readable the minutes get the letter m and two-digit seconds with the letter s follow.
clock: 9h48m47s
